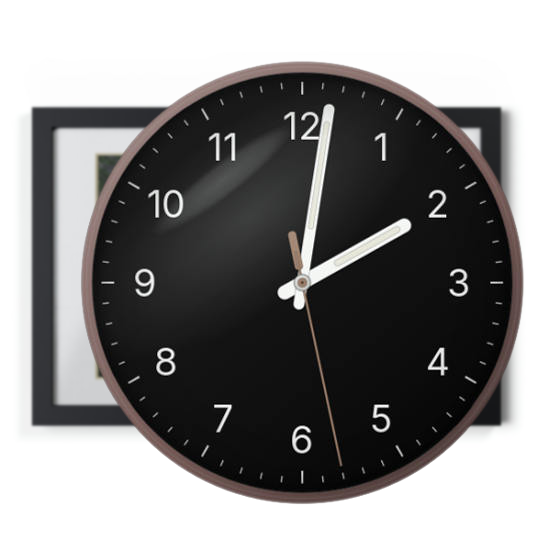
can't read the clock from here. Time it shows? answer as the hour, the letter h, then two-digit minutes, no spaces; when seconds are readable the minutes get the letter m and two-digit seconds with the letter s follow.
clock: 2h01m28s
